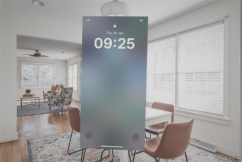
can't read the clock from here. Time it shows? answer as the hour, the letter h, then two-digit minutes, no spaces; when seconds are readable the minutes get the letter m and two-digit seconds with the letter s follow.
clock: 9h25
